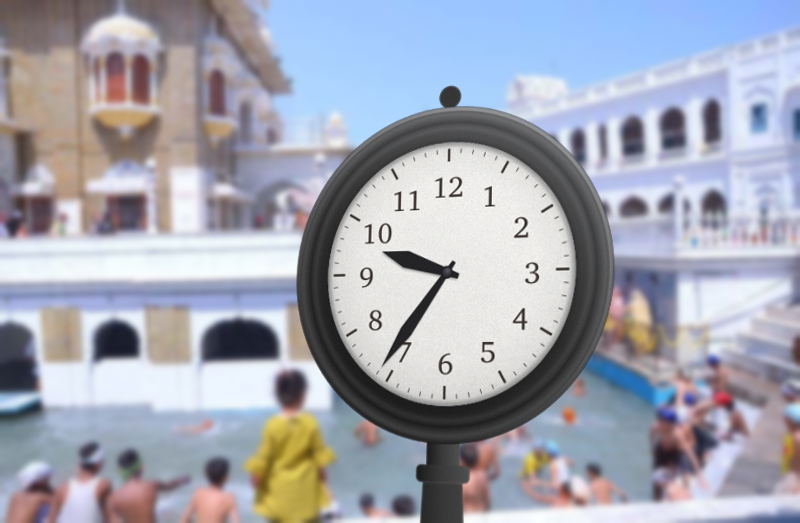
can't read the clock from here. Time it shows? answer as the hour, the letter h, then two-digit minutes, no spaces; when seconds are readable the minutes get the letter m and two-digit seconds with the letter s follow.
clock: 9h36
